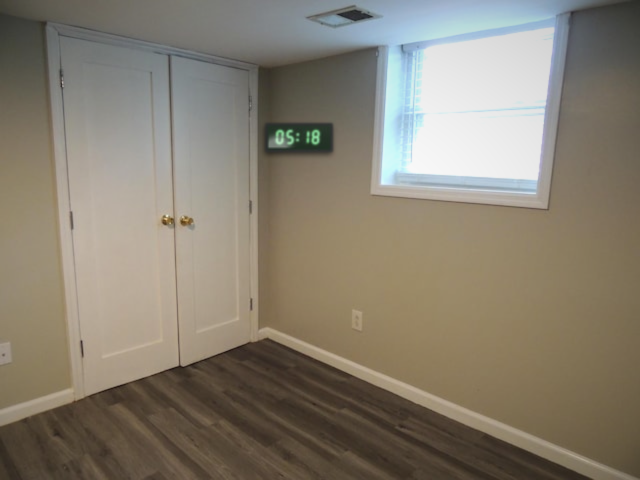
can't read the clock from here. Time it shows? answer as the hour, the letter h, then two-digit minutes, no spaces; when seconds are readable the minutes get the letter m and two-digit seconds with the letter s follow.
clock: 5h18
